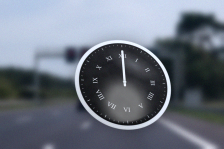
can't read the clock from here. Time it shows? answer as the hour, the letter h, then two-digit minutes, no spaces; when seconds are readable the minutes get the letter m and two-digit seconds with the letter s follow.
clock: 12h00
